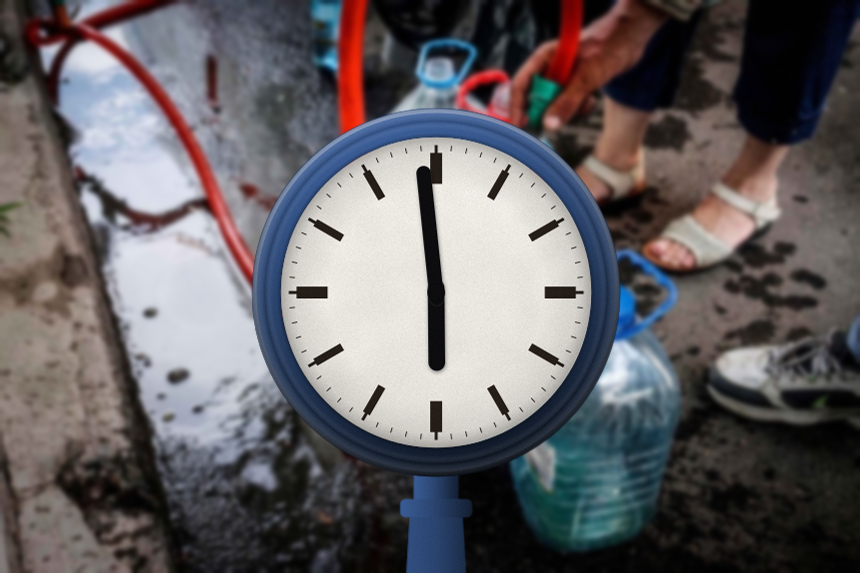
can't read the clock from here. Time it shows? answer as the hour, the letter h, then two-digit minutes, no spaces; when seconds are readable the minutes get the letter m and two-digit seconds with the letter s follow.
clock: 5h59
